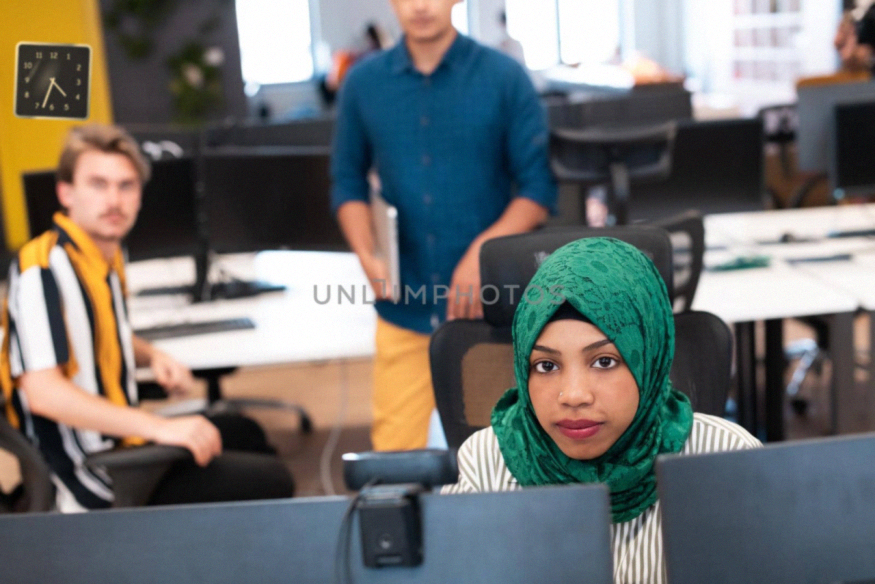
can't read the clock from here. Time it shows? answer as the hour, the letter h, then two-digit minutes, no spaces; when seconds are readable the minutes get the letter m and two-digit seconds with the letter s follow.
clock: 4h33
